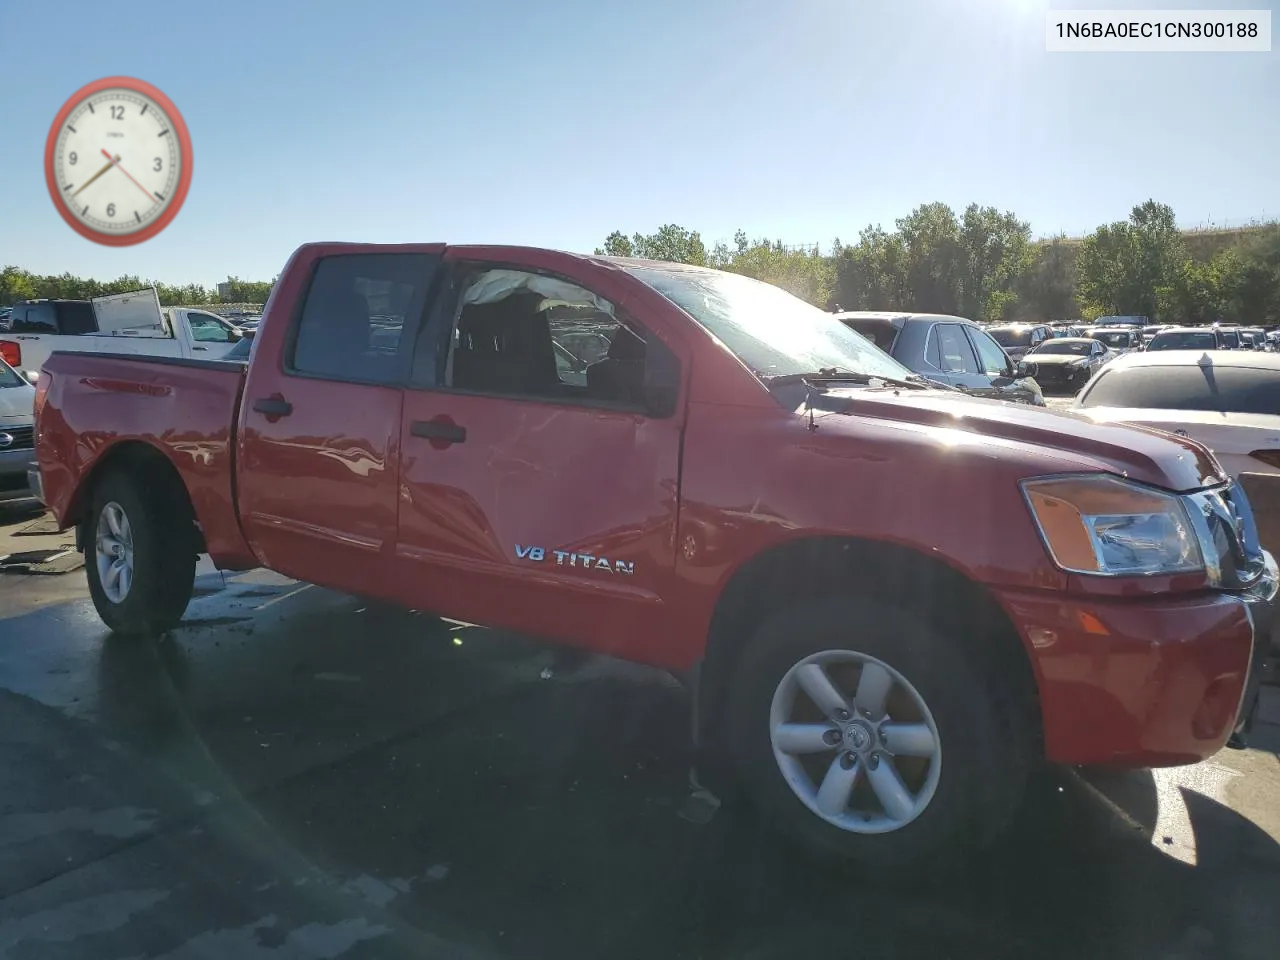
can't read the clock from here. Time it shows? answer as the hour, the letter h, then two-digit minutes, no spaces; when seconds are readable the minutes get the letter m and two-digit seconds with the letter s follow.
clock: 7h38m21s
